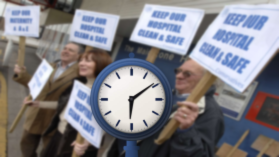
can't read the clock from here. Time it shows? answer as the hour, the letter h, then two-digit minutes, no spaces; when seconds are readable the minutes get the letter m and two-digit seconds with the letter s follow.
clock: 6h09
